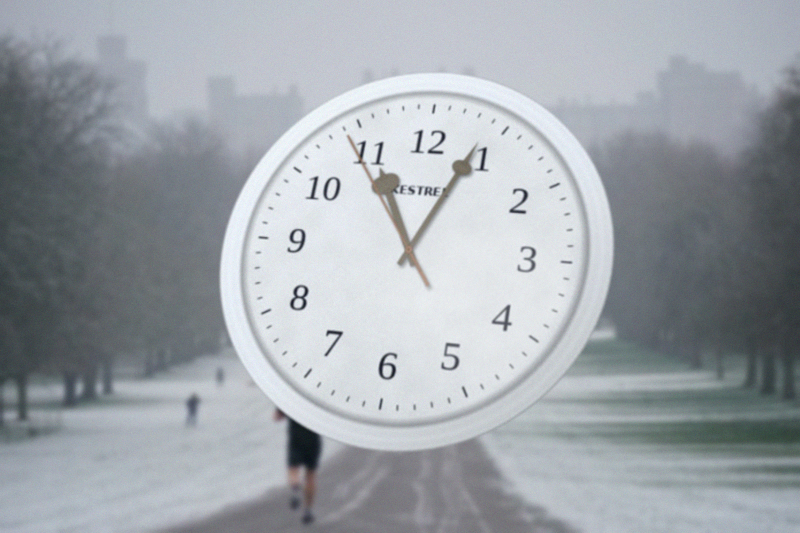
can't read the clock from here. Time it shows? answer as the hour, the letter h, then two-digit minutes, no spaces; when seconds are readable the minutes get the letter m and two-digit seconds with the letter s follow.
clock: 11h03m54s
